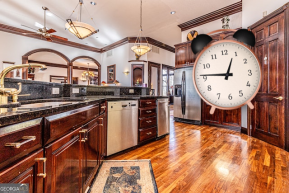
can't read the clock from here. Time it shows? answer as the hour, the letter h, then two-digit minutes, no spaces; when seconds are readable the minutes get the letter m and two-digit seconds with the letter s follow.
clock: 12h46
